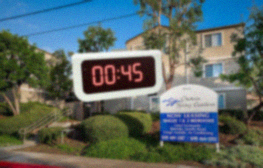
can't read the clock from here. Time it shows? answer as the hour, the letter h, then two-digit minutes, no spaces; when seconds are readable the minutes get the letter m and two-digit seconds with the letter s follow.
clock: 0h45
